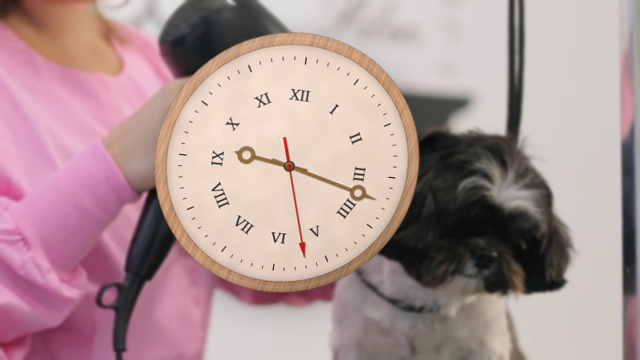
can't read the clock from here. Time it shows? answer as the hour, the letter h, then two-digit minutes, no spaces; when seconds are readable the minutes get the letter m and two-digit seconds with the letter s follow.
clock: 9h17m27s
